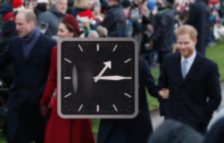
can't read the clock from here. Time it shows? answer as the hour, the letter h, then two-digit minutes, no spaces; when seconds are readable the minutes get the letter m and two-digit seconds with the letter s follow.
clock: 1h15
